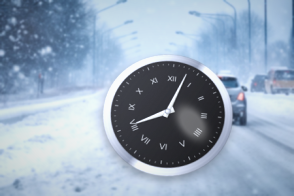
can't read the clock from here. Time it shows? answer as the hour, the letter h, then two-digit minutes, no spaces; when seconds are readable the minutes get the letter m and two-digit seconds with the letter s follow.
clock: 8h03
